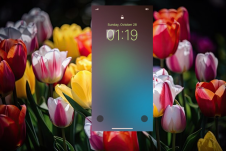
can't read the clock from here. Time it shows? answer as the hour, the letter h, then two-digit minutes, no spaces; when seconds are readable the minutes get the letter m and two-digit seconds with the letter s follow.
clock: 1h19
